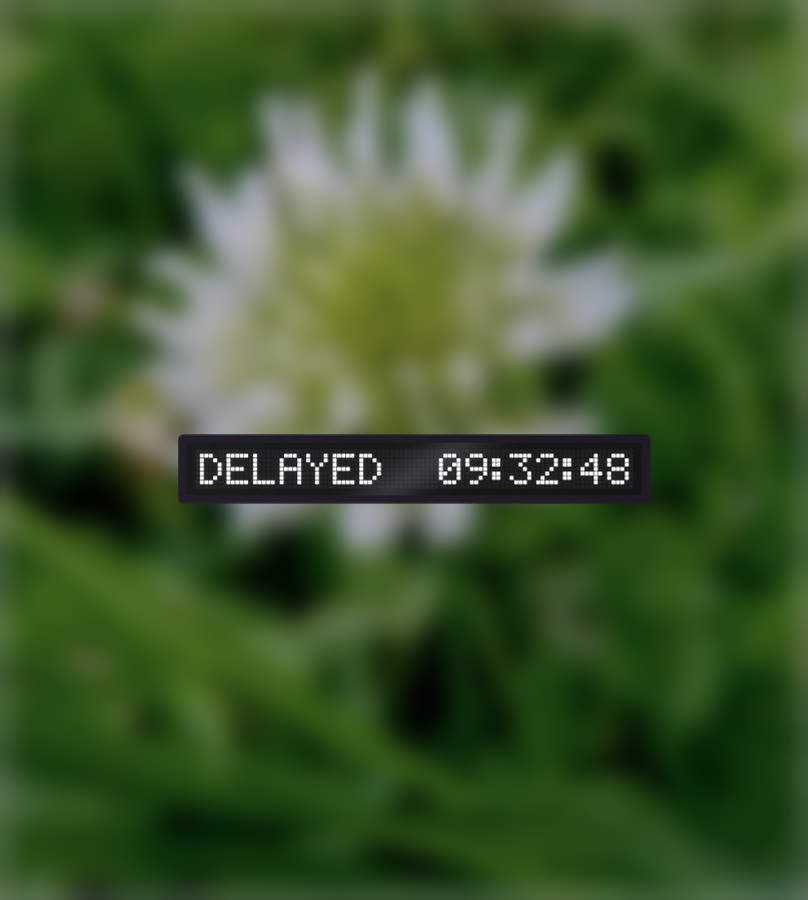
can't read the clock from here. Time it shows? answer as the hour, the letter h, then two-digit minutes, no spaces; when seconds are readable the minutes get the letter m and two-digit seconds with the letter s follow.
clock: 9h32m48s
